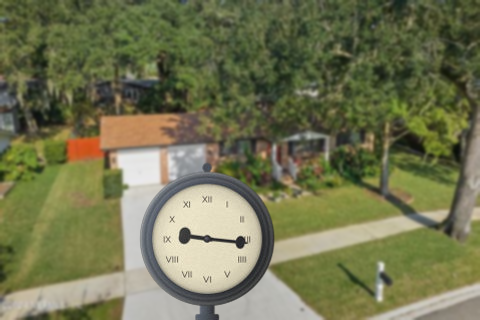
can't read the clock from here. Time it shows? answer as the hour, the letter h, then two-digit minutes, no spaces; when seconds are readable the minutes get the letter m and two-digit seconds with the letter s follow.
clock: 9h16
